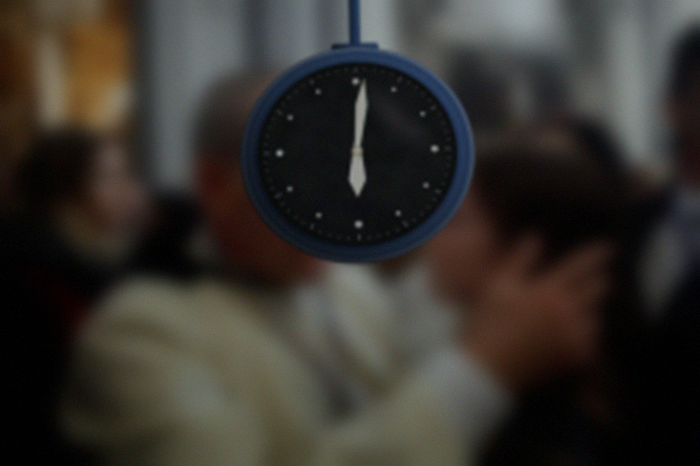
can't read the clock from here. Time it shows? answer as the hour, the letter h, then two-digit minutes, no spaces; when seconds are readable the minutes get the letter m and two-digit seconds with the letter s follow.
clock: 6h01
